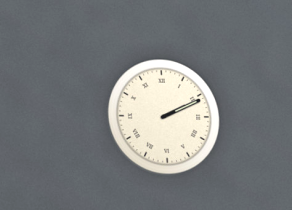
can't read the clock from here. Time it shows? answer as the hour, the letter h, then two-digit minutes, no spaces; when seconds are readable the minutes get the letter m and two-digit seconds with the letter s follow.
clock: 2h11
